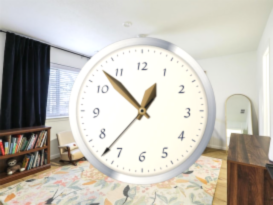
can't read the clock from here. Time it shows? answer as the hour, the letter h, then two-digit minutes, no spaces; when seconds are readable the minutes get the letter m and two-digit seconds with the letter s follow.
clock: 12h52m37s
